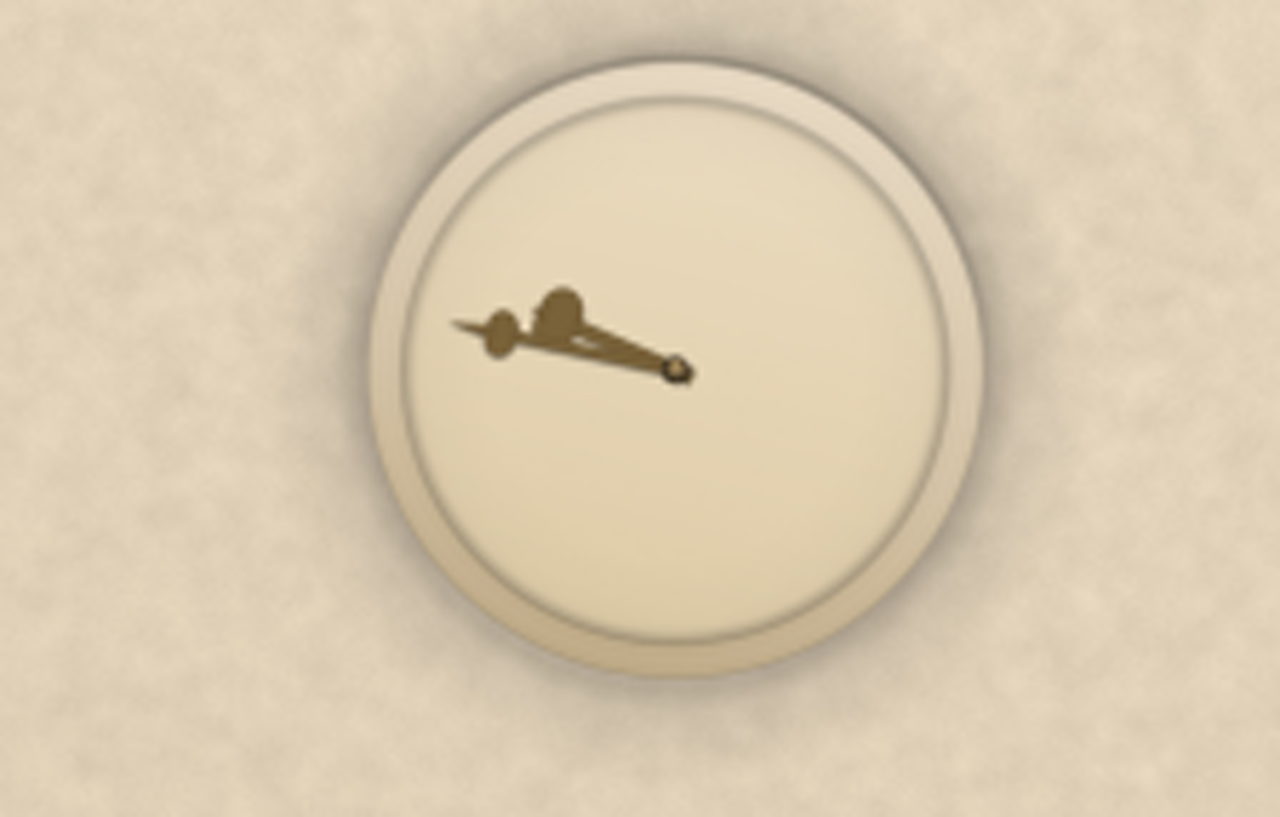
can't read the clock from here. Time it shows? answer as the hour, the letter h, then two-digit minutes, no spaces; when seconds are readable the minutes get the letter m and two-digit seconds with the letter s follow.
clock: 9h47
